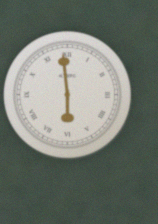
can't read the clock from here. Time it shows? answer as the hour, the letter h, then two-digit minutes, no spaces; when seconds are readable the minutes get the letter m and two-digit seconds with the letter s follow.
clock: 5h59
